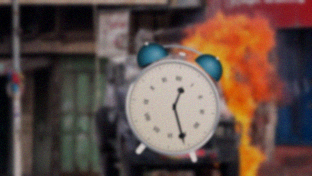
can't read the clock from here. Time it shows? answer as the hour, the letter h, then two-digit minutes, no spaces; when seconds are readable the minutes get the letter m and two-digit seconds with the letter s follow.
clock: 12h26
